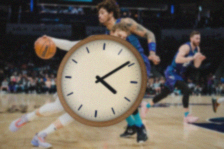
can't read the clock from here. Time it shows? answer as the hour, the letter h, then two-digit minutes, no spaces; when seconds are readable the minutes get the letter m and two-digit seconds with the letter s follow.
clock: 4h09
